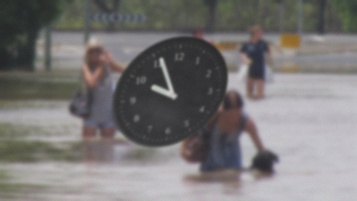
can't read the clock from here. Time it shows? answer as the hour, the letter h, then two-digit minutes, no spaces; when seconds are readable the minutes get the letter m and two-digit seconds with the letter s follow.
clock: 9h56
